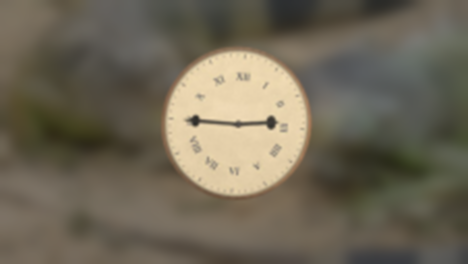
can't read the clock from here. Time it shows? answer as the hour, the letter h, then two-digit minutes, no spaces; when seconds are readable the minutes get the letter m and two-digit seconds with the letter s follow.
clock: 2h45
